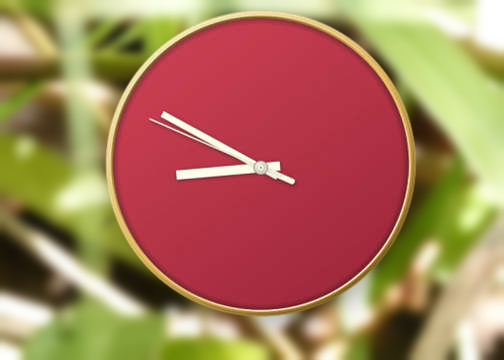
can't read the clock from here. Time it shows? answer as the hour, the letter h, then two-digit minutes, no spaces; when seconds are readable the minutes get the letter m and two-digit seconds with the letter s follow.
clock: 8h49m49s
